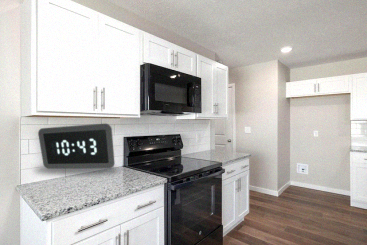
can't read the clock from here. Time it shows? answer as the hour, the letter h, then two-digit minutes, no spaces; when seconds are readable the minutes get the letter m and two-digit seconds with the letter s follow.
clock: 10h43
